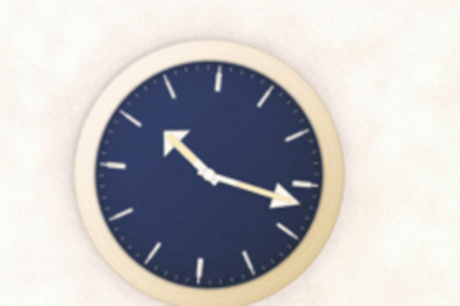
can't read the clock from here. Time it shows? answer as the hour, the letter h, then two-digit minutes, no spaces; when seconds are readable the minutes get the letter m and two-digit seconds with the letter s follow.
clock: 10h17
